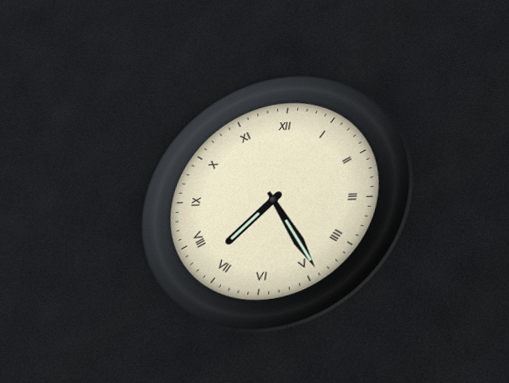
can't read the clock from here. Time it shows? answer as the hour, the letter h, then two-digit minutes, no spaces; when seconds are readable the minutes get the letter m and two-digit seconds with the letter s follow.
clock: 7h24
